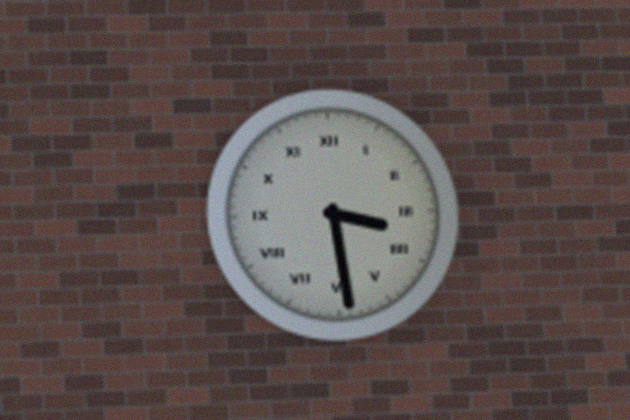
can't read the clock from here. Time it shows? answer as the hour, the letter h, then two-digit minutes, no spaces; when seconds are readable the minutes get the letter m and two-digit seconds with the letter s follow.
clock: 3h29
